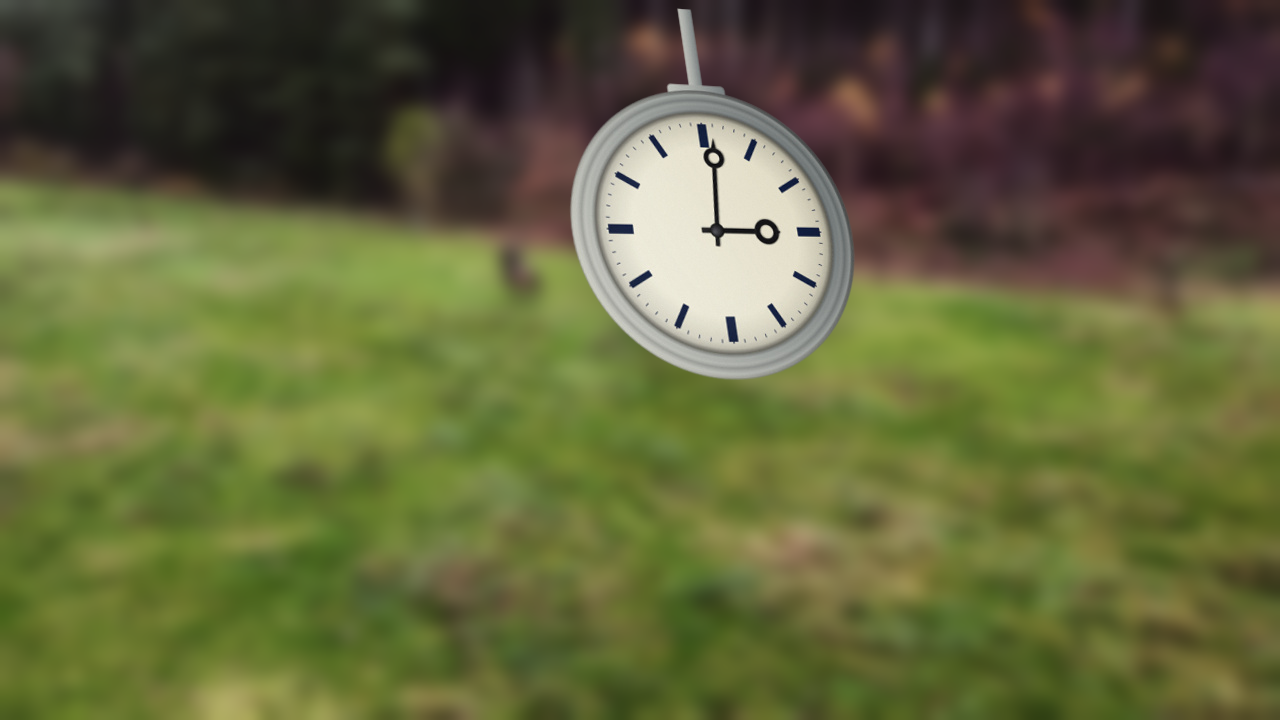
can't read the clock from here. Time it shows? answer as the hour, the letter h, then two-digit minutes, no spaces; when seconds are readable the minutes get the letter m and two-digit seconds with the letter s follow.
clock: 3h01
